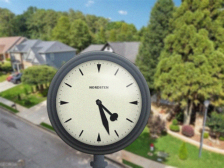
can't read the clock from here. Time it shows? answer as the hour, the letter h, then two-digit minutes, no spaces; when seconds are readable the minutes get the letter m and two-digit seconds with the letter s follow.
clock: 4h27
